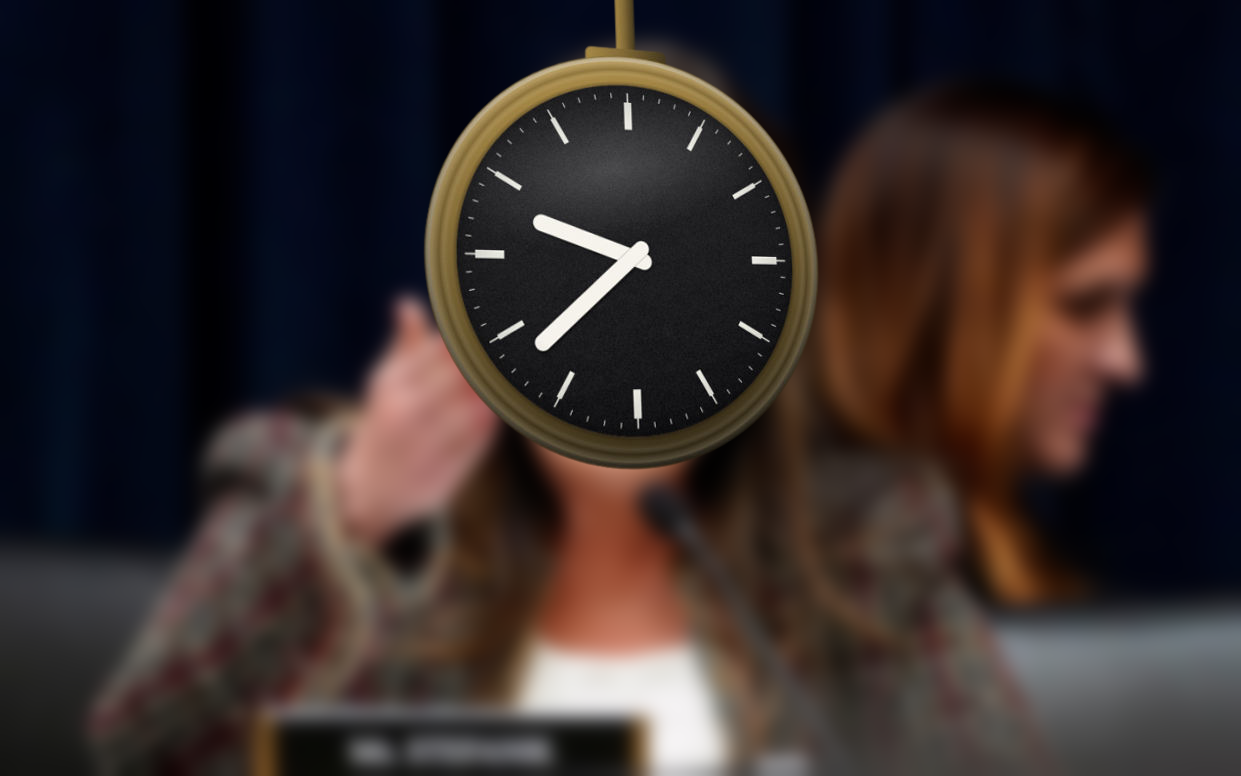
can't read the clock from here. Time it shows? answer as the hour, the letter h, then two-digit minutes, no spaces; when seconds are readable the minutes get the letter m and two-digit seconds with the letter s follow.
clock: 9h38
